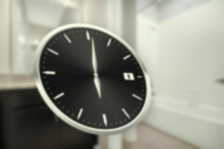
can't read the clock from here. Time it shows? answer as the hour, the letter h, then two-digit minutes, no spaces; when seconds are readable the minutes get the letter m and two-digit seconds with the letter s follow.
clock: 6h01
